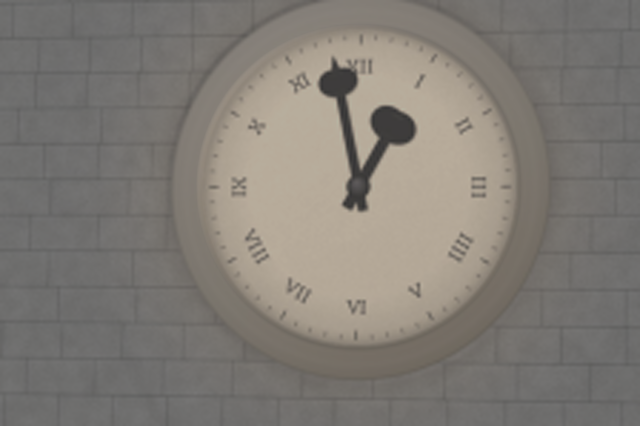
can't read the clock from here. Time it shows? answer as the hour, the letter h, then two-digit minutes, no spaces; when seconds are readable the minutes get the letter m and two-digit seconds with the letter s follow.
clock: 12h58
